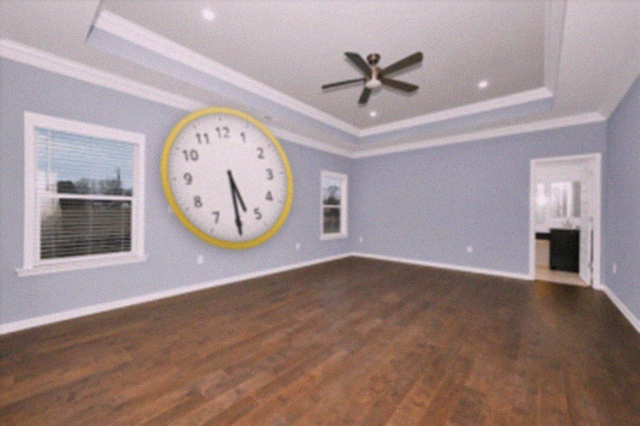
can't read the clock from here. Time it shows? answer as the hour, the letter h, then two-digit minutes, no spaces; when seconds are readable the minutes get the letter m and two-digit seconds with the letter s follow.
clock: 5h30
